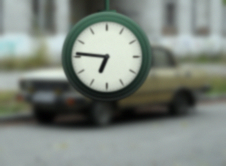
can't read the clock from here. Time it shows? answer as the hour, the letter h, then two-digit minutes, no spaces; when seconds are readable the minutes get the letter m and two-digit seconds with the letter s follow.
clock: 6h46
